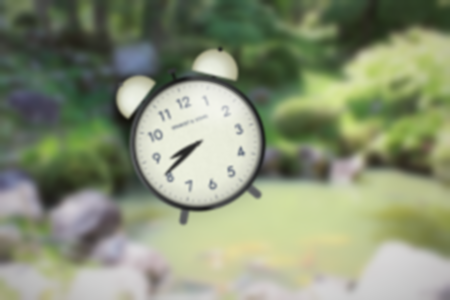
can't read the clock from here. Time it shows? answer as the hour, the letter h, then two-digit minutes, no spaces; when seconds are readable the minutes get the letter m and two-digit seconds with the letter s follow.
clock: 8h41
